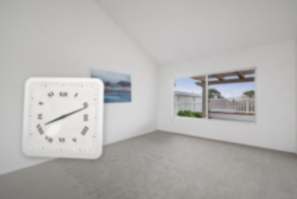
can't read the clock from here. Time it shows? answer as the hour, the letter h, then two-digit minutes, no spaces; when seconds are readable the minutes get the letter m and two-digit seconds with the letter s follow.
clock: 8h11
